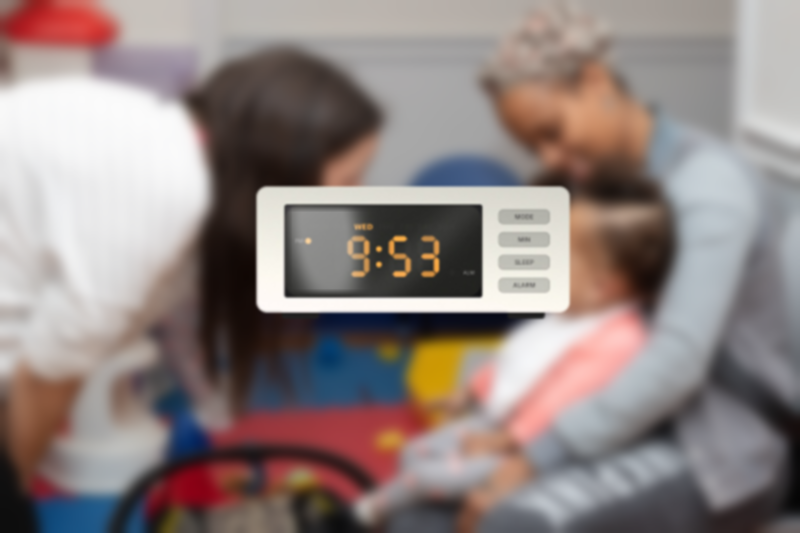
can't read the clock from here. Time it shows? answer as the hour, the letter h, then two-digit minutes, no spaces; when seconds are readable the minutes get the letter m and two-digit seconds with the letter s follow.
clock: 9h53
